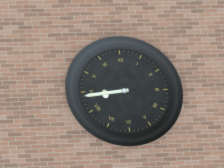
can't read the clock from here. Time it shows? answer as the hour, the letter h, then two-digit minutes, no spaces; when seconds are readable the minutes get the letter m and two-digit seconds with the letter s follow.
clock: 8h44
